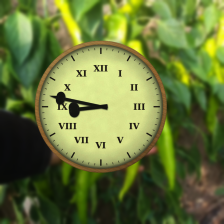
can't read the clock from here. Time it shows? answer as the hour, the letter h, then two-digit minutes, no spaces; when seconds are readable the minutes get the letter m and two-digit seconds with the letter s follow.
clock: 8h47
